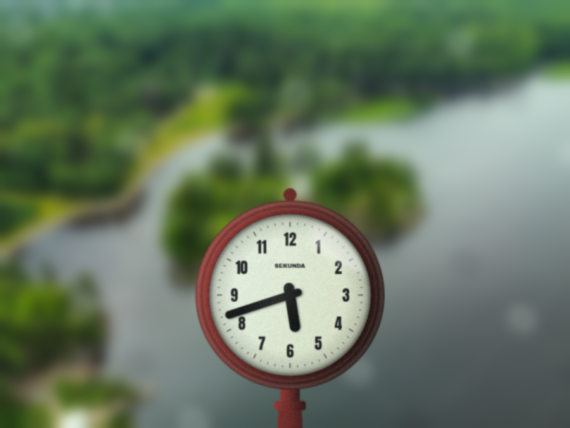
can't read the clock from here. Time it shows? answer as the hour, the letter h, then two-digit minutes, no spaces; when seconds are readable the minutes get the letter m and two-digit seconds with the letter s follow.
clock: 5h42
